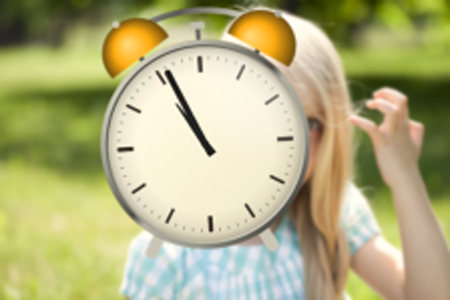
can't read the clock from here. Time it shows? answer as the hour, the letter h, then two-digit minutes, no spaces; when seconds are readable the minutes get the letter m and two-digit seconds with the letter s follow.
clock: 10h56
